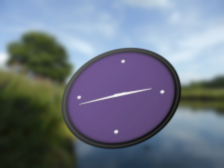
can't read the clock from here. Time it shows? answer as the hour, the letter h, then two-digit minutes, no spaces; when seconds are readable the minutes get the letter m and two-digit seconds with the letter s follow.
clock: 2h43
